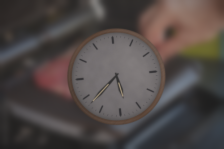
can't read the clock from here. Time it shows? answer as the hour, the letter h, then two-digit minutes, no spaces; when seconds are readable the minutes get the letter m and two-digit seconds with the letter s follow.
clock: 5h38
